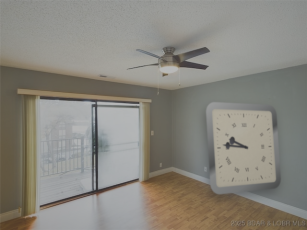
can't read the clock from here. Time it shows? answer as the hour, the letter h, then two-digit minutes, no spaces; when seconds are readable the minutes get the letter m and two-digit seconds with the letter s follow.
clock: 9h46
